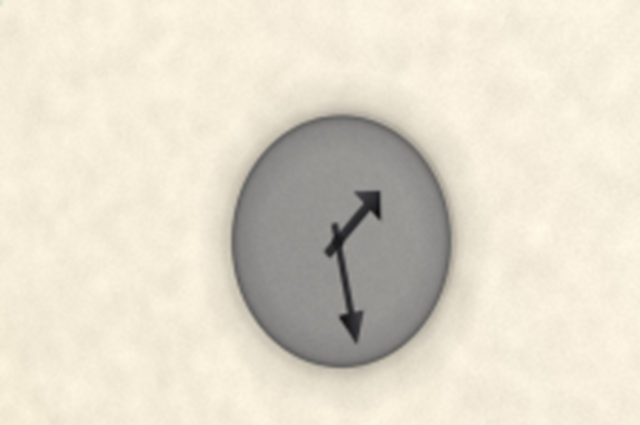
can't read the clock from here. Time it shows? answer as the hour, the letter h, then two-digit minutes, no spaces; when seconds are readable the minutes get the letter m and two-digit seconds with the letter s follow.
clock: 1h28
